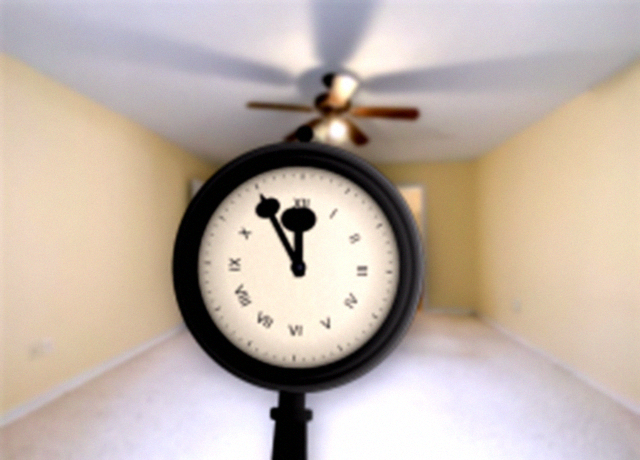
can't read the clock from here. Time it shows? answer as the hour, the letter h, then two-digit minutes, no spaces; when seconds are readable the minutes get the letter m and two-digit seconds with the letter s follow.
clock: 11h55
